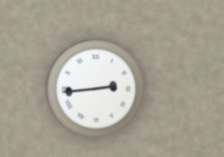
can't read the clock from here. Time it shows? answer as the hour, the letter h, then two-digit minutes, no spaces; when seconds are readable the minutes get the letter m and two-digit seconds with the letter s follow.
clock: 2h44
